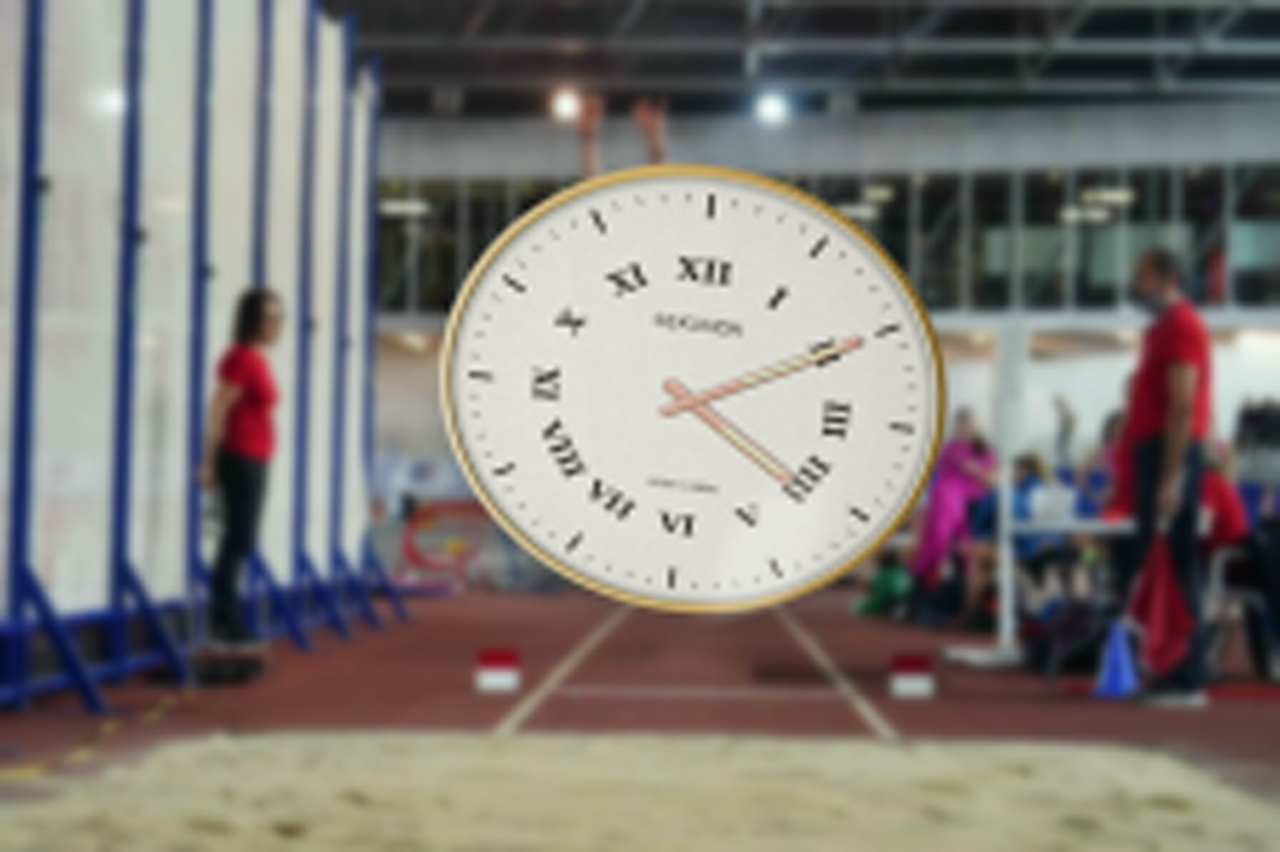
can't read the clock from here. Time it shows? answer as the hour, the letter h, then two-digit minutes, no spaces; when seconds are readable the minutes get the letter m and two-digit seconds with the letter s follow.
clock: 4h10
